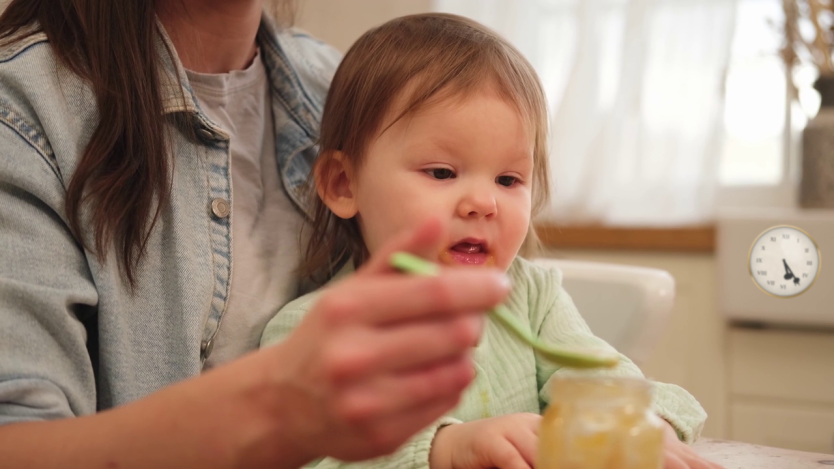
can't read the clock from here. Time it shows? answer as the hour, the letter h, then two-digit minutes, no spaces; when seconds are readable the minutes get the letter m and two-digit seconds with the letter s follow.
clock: 5h24
